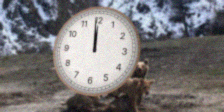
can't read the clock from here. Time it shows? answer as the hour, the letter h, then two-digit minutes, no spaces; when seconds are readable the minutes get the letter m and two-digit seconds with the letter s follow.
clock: 11h59
